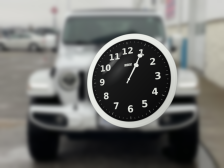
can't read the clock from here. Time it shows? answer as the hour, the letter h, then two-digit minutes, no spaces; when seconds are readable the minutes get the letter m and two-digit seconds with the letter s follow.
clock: 1h05
